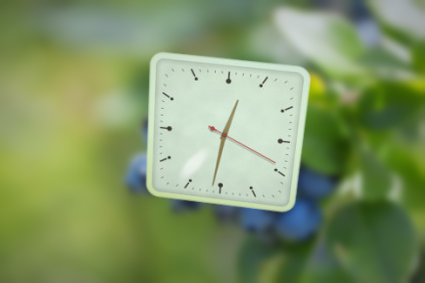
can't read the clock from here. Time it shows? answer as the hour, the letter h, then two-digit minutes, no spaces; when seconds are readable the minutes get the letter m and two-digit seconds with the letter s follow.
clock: 12h31m19s
